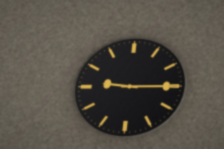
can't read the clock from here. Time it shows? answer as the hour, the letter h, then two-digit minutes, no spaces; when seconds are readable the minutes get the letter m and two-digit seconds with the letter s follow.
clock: 9h15
